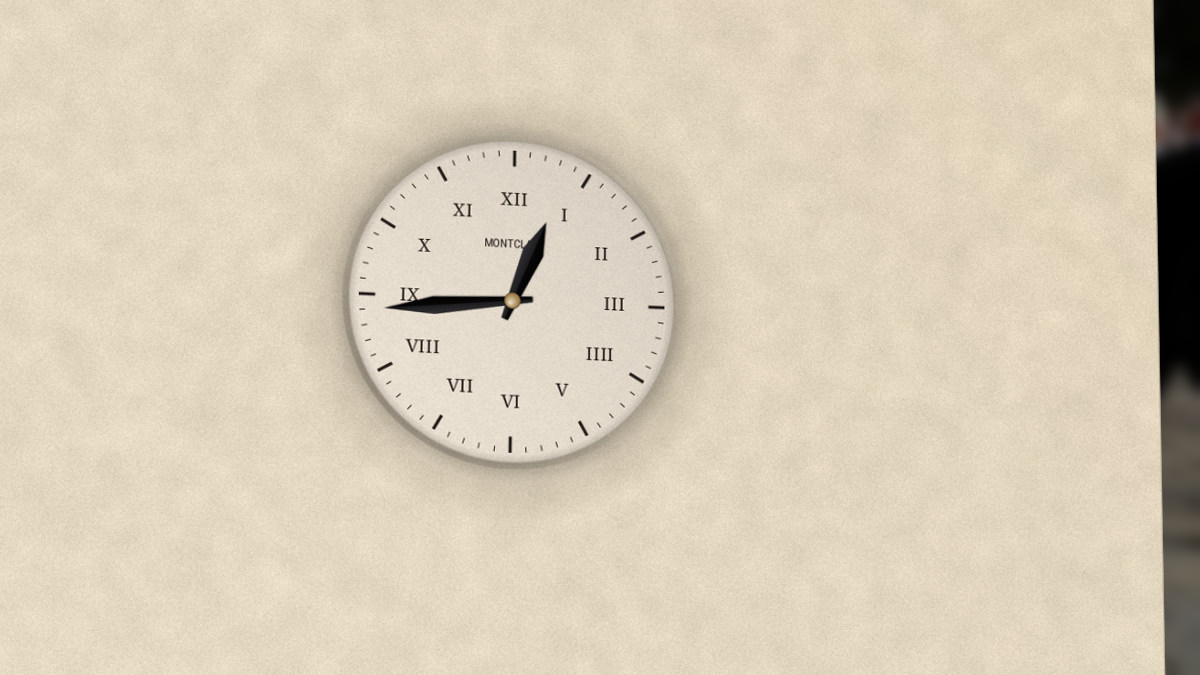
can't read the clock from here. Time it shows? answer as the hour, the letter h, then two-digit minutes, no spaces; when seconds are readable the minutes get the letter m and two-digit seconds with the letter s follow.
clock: 12h44
